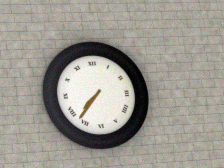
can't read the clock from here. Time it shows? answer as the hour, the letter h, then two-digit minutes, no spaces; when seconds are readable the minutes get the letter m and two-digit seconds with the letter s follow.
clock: 7h37
